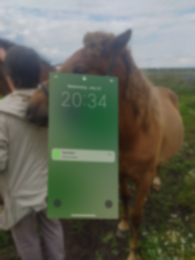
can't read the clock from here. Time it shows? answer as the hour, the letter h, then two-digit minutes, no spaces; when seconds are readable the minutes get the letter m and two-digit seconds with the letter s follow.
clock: 20h34
